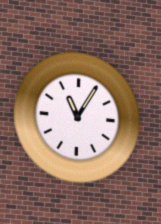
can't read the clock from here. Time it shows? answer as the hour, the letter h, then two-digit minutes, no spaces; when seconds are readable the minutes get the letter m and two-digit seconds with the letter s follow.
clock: 11h05
